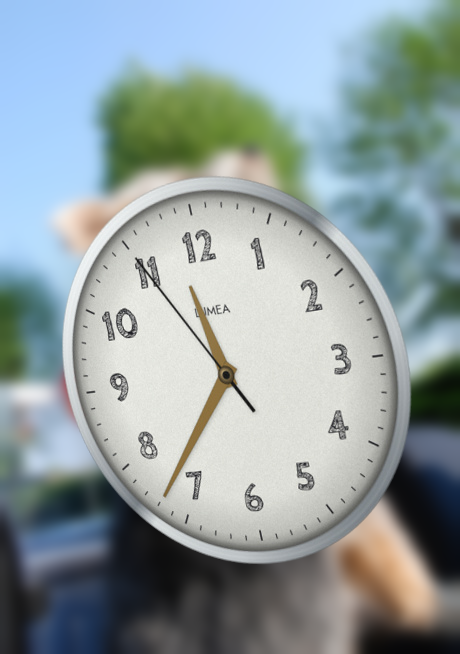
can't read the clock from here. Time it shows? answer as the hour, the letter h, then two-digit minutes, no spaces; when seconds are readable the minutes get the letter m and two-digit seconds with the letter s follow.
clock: 11h36m55s
